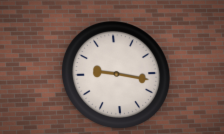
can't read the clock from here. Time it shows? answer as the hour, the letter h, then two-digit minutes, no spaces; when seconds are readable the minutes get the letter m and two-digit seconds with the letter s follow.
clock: 9h17
